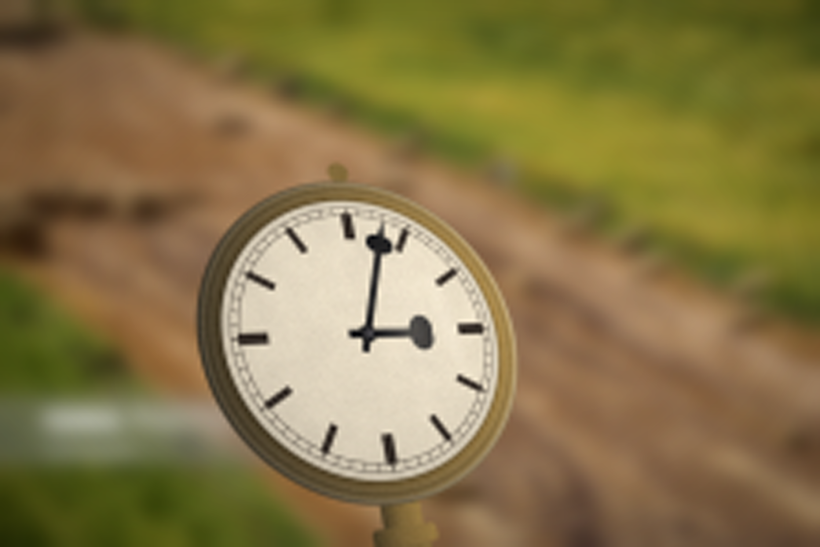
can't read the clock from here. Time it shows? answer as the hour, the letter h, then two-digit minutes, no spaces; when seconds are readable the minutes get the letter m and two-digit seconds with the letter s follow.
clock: 3h03
